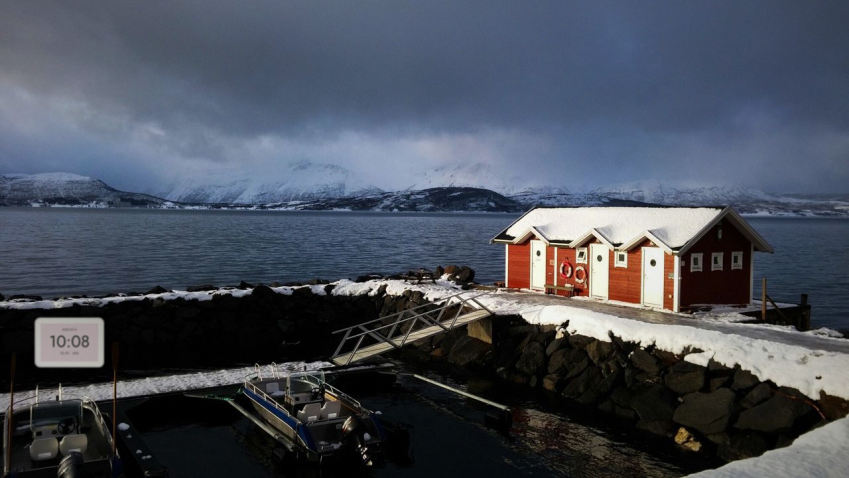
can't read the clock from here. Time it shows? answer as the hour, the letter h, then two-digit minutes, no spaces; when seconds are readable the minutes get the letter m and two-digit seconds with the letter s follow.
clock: 10h08
